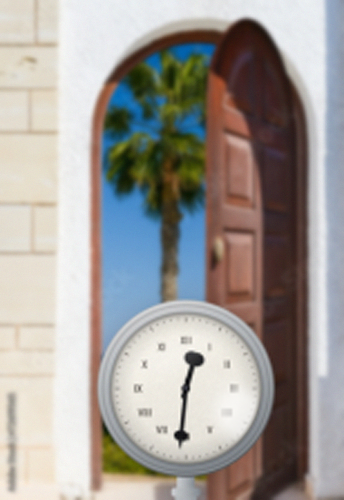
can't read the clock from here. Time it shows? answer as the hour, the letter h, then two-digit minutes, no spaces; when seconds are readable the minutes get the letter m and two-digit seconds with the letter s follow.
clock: 12h31
